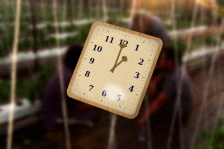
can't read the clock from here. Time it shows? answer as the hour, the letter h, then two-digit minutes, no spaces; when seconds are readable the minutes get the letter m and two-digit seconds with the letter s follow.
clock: 1h00
